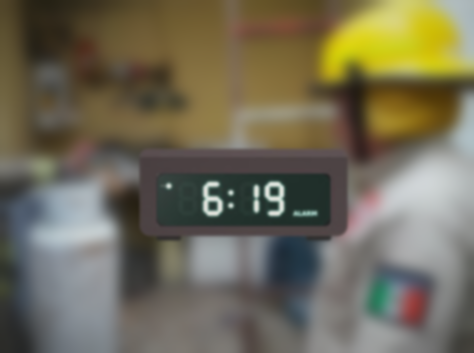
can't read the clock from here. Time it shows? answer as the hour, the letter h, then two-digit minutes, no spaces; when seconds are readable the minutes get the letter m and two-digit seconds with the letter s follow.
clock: 6h19
